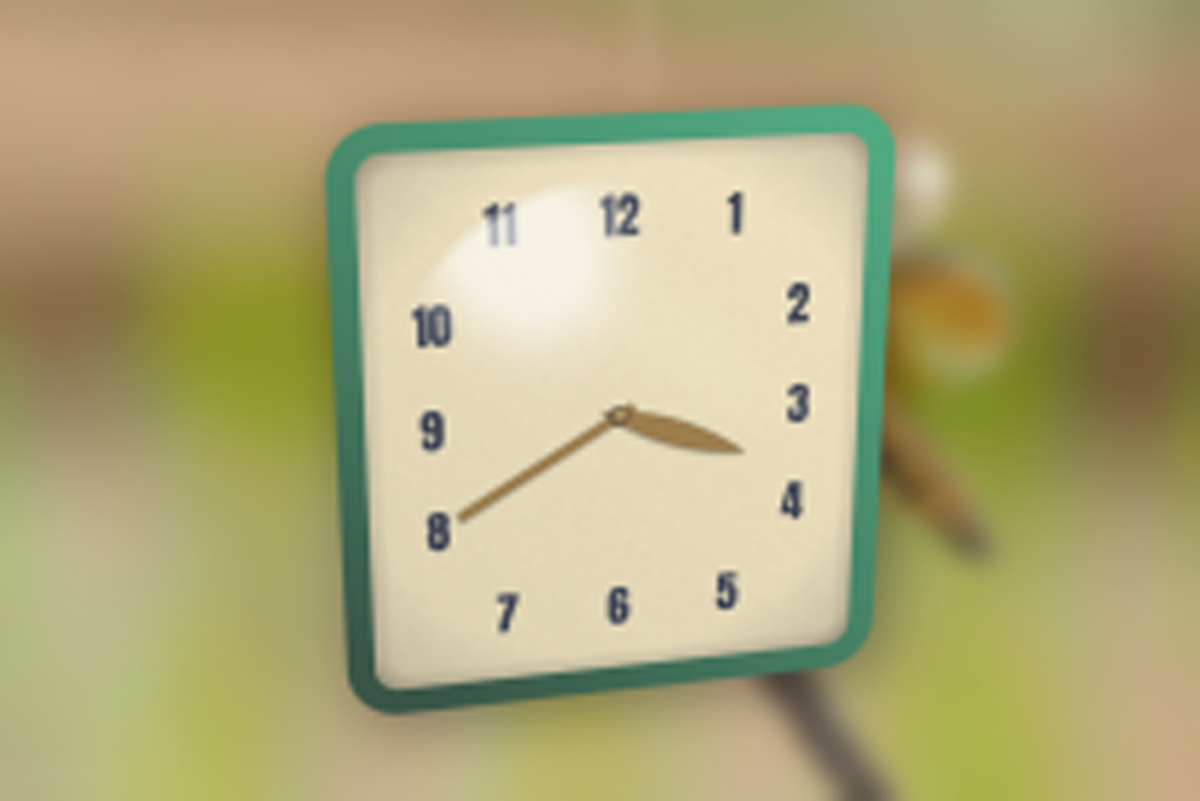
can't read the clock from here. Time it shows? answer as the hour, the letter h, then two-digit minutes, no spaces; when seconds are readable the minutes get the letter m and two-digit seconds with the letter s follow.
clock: 3h40
